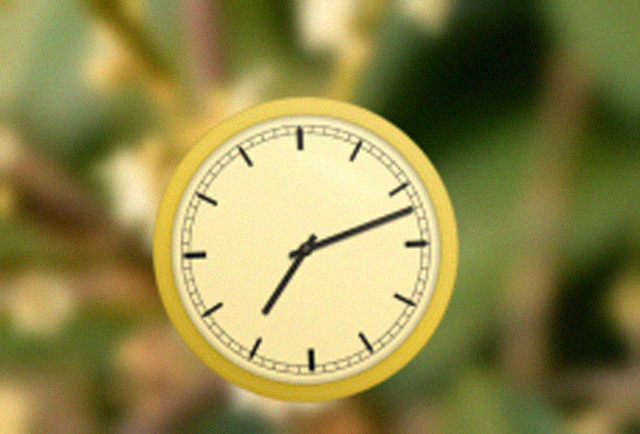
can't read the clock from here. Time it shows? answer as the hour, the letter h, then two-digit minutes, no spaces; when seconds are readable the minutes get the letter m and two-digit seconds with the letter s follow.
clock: 7h12
